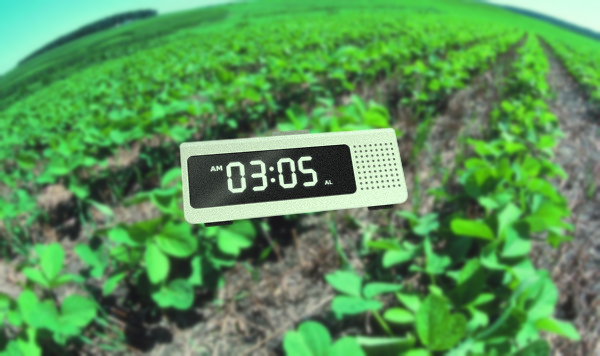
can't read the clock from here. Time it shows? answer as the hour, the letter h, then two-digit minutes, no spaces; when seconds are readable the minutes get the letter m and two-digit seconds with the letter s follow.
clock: 3h05
